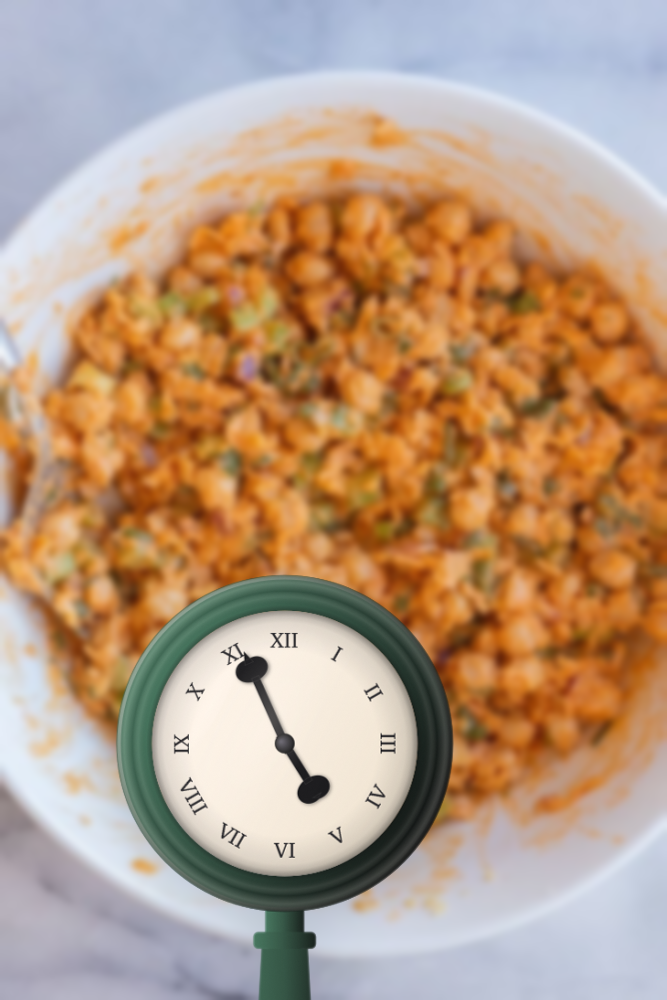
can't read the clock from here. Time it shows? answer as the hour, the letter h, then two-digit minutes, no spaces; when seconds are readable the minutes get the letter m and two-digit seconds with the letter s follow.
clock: 4h56
